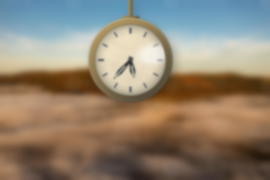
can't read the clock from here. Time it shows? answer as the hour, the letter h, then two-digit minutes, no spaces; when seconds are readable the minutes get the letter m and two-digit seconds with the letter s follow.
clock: 5h37
